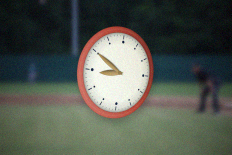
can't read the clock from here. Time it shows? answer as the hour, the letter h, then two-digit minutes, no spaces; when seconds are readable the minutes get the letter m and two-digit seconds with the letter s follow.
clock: 8h50
